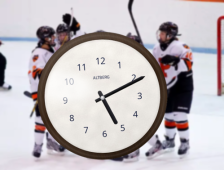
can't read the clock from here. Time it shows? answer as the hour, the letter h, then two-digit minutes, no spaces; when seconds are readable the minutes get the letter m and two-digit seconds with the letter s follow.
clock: 5h11
